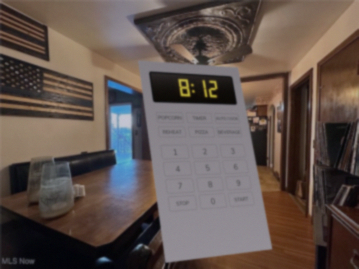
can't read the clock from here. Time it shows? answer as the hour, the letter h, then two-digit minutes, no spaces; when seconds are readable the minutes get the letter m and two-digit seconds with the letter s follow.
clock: 8h12
